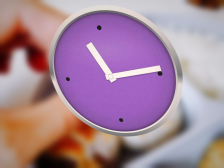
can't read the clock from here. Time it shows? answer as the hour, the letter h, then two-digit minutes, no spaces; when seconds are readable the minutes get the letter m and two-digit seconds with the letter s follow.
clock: 11h14
